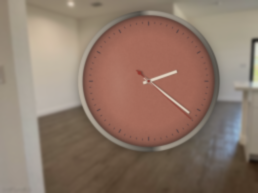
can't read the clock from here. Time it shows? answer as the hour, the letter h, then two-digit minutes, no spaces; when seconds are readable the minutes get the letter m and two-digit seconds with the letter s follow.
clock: 2h21m22s
